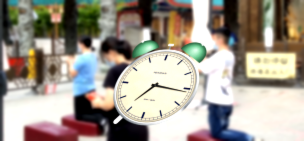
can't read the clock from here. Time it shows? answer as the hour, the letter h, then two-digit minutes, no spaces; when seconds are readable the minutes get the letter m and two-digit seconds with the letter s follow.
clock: 7h16
